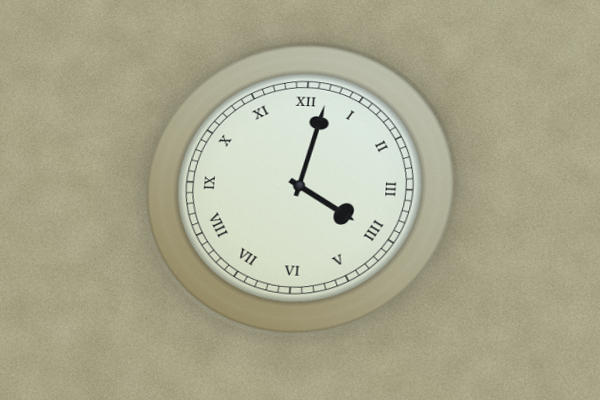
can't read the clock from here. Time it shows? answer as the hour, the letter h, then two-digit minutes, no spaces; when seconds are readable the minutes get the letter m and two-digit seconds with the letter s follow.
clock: 4h02
